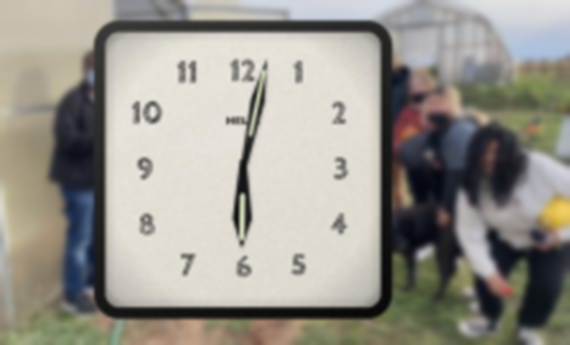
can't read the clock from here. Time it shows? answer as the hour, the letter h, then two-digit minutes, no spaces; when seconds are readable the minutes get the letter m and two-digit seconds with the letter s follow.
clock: 6h02
